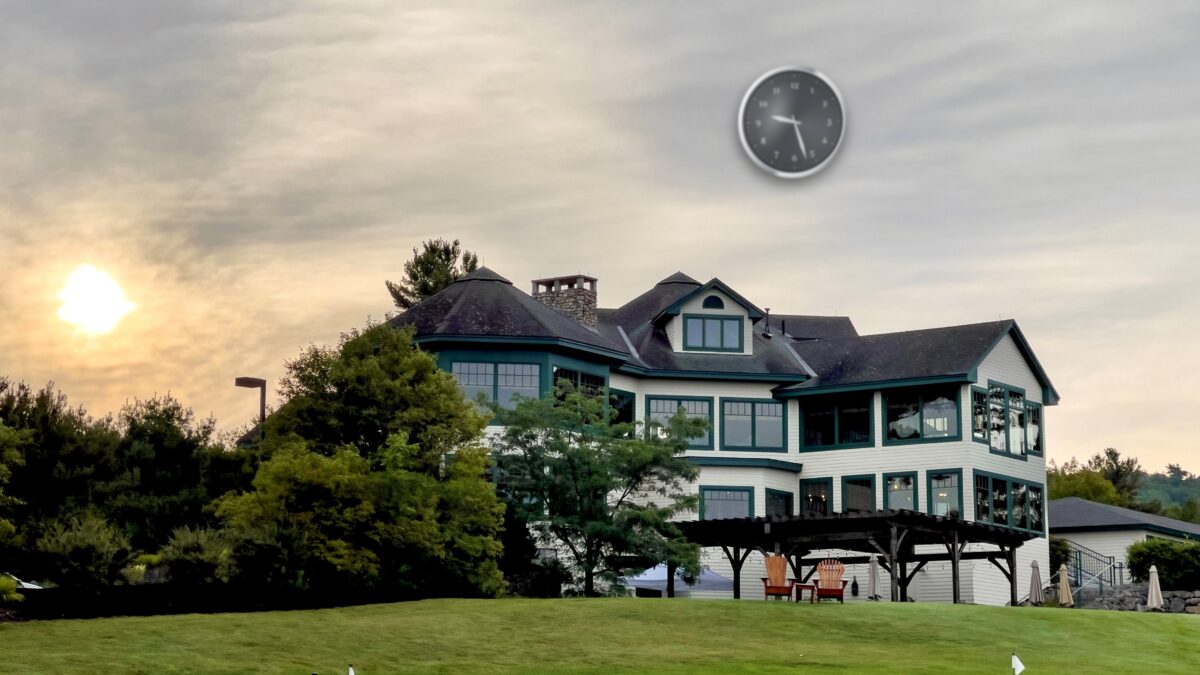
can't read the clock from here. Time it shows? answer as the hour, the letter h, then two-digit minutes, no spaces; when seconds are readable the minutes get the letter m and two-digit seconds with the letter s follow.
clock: 9h27
